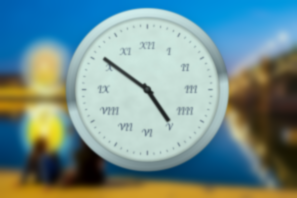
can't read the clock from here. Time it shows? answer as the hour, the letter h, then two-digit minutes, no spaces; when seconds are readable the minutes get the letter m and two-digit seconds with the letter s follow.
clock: 4h51
